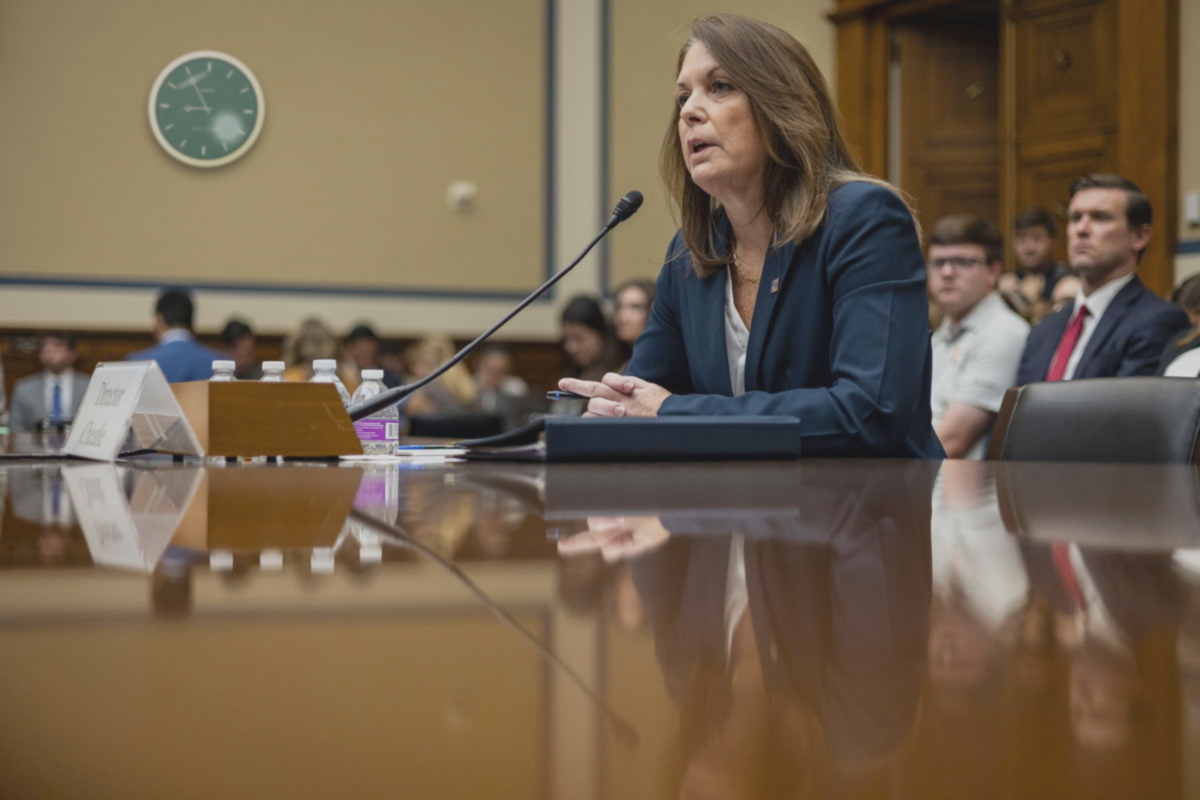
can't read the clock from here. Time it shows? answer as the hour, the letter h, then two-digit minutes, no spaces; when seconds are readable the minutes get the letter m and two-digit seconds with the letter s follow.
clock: 8h55
